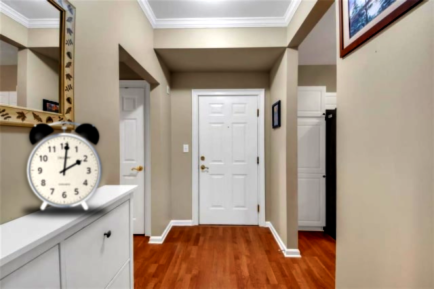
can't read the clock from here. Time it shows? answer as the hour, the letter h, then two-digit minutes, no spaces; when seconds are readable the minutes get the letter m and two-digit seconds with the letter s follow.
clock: 2h01
